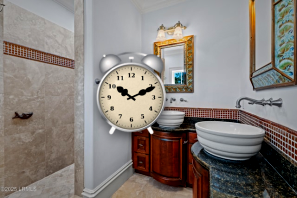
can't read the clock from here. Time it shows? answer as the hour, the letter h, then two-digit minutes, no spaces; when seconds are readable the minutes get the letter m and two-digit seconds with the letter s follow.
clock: 10h11
